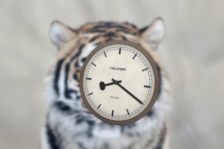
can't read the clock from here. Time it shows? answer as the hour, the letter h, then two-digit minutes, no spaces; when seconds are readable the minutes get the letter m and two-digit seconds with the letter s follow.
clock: 8h20
